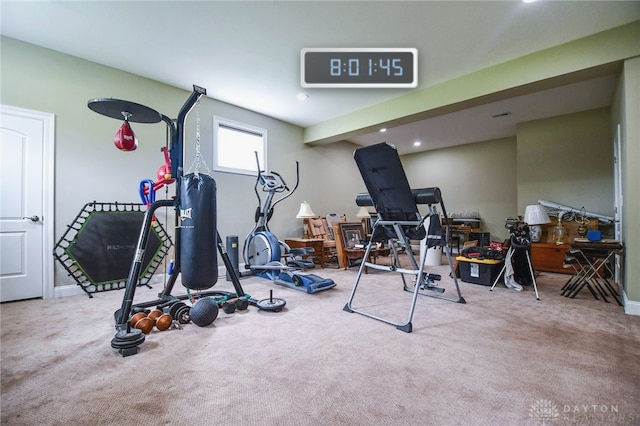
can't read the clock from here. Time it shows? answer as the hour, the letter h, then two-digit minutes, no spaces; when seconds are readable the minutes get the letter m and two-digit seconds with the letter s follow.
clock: 8h01m45s
